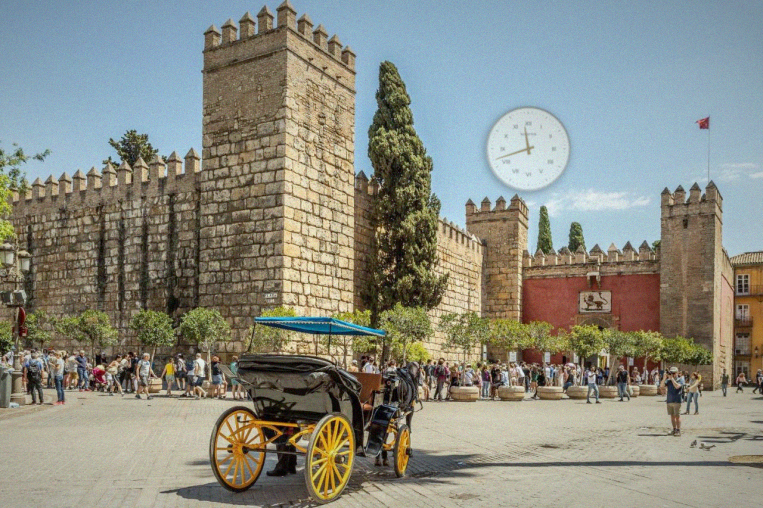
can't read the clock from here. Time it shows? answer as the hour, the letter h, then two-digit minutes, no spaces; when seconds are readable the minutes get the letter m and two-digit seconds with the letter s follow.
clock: 11h42
